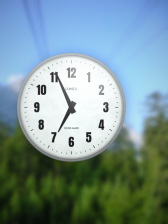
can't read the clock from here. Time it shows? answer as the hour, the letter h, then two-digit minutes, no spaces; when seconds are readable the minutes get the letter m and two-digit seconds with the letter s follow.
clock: 6h56
